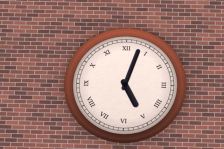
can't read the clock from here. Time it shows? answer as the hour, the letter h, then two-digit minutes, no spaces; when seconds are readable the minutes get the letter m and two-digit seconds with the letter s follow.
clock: 5h03
